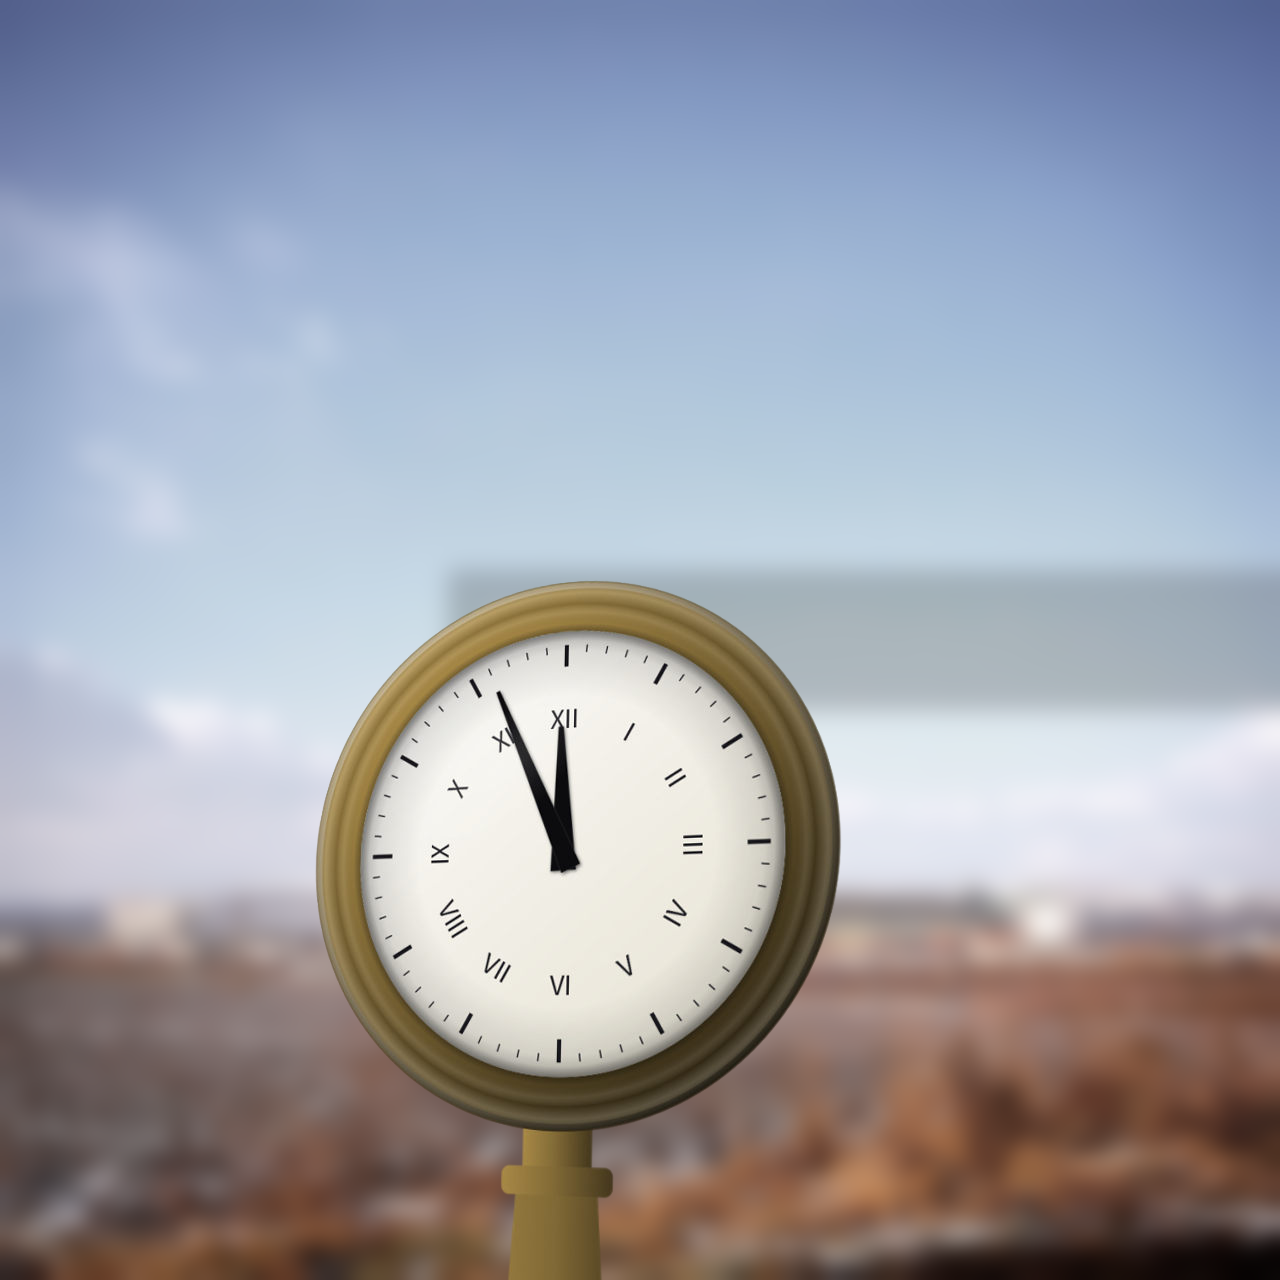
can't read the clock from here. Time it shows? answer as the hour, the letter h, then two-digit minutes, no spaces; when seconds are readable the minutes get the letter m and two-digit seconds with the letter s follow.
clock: 11h56
